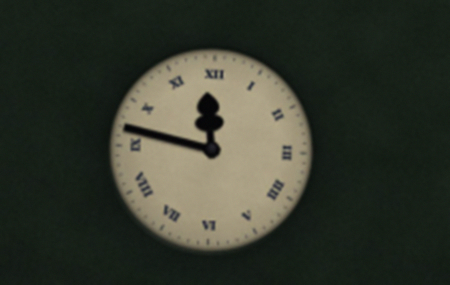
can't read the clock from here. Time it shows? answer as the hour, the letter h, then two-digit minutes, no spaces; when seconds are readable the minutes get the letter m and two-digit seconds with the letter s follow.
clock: 11h47
